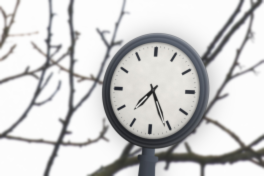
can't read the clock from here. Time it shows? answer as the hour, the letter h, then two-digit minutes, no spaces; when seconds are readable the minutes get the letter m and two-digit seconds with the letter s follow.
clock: 7h26
